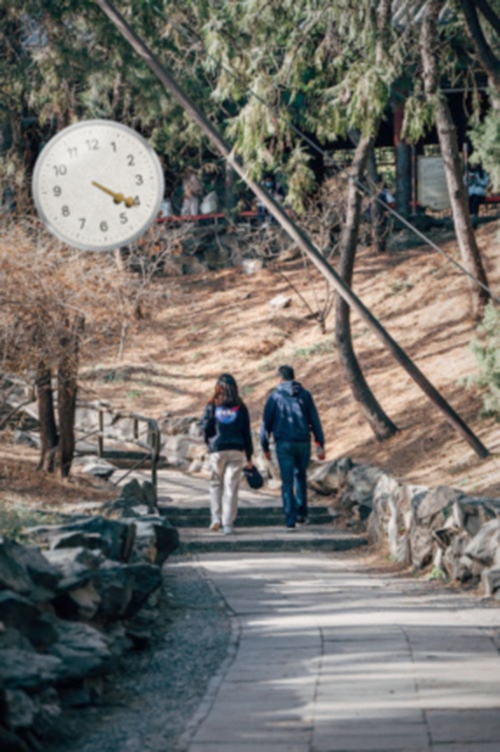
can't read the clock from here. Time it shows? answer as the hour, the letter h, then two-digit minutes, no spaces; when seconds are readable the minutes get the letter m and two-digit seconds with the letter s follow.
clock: 4h21
